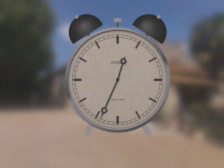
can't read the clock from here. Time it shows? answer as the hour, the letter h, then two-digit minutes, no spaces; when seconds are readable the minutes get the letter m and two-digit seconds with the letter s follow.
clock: 12h34
